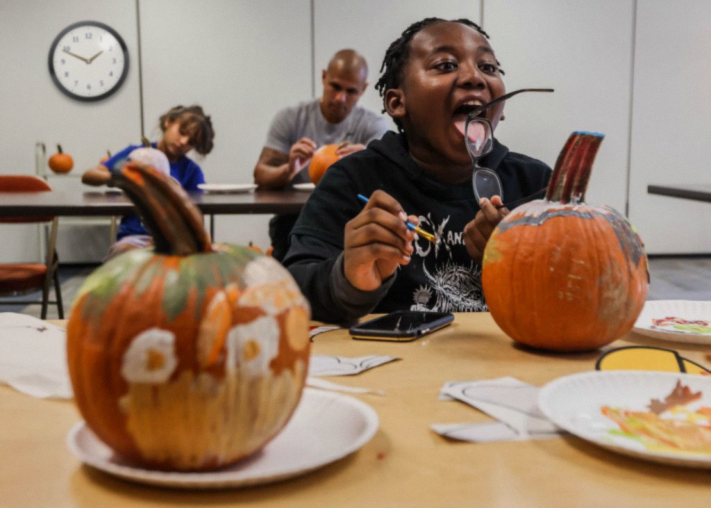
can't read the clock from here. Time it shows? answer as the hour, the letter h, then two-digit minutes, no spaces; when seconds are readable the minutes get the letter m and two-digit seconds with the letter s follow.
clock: 1h49
